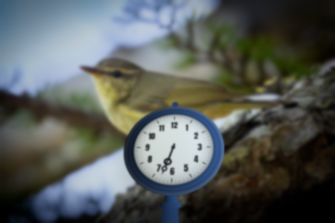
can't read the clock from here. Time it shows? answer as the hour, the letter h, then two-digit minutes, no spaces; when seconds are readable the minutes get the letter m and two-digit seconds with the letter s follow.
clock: 6h33
